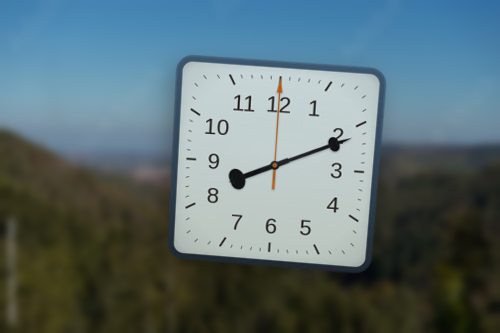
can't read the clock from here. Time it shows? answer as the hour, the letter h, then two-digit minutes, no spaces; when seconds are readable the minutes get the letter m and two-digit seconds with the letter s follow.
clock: 8h11m00s
